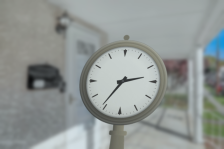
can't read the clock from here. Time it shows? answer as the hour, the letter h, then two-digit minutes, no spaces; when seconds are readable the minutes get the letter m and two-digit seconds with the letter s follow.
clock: 2h36
